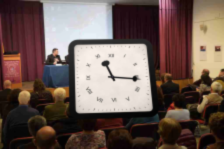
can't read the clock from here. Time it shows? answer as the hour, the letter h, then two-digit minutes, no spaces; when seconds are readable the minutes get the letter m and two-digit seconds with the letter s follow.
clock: 11h16
